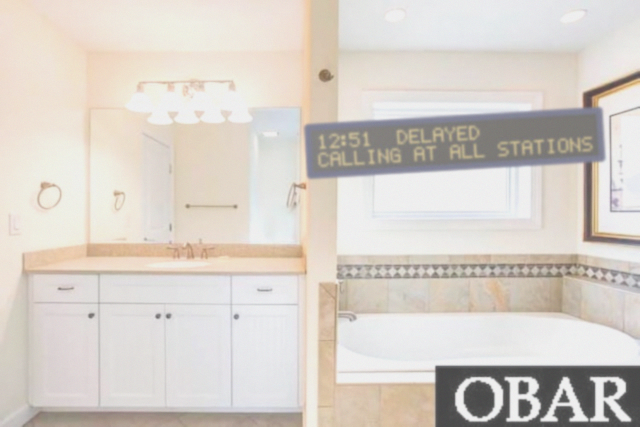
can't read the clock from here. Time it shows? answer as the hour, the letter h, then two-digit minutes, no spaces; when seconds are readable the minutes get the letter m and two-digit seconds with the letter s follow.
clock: 12h51
